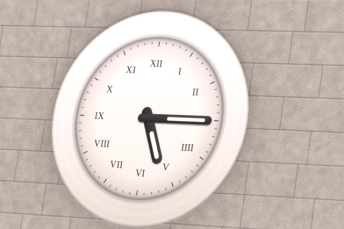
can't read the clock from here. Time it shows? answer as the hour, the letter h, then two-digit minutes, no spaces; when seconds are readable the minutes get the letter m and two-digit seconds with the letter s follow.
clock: 5h15
